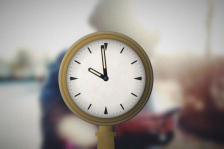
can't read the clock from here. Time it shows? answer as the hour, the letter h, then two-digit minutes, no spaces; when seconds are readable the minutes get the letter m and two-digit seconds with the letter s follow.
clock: 9h59
